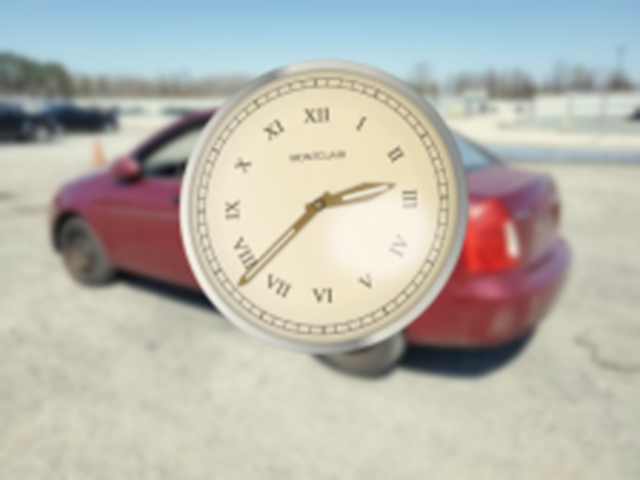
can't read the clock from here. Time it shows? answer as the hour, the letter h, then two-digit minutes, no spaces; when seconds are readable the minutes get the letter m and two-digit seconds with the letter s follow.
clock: 2h38
